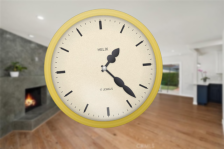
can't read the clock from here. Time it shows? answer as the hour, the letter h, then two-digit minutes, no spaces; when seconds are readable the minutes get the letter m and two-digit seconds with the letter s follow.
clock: 1h23
